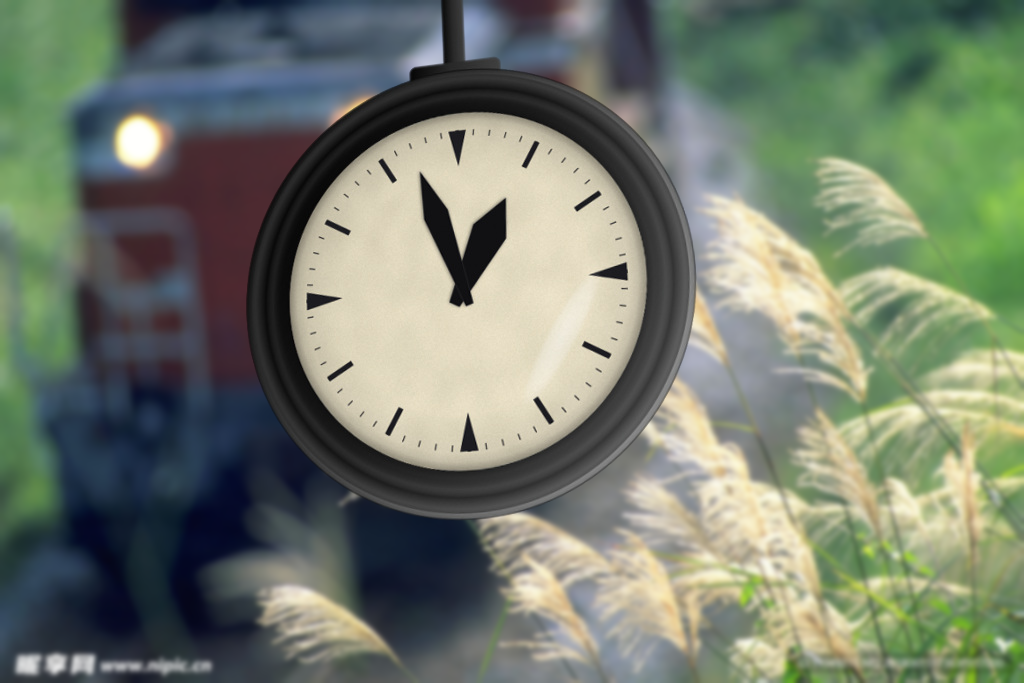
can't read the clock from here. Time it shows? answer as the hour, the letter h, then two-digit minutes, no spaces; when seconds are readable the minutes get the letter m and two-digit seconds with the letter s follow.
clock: 12h57
